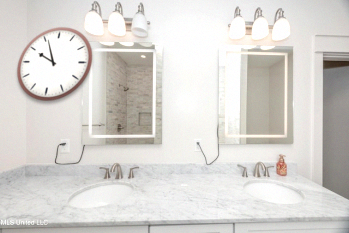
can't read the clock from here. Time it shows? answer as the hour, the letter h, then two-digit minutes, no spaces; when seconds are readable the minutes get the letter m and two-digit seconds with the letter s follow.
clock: 9h56
